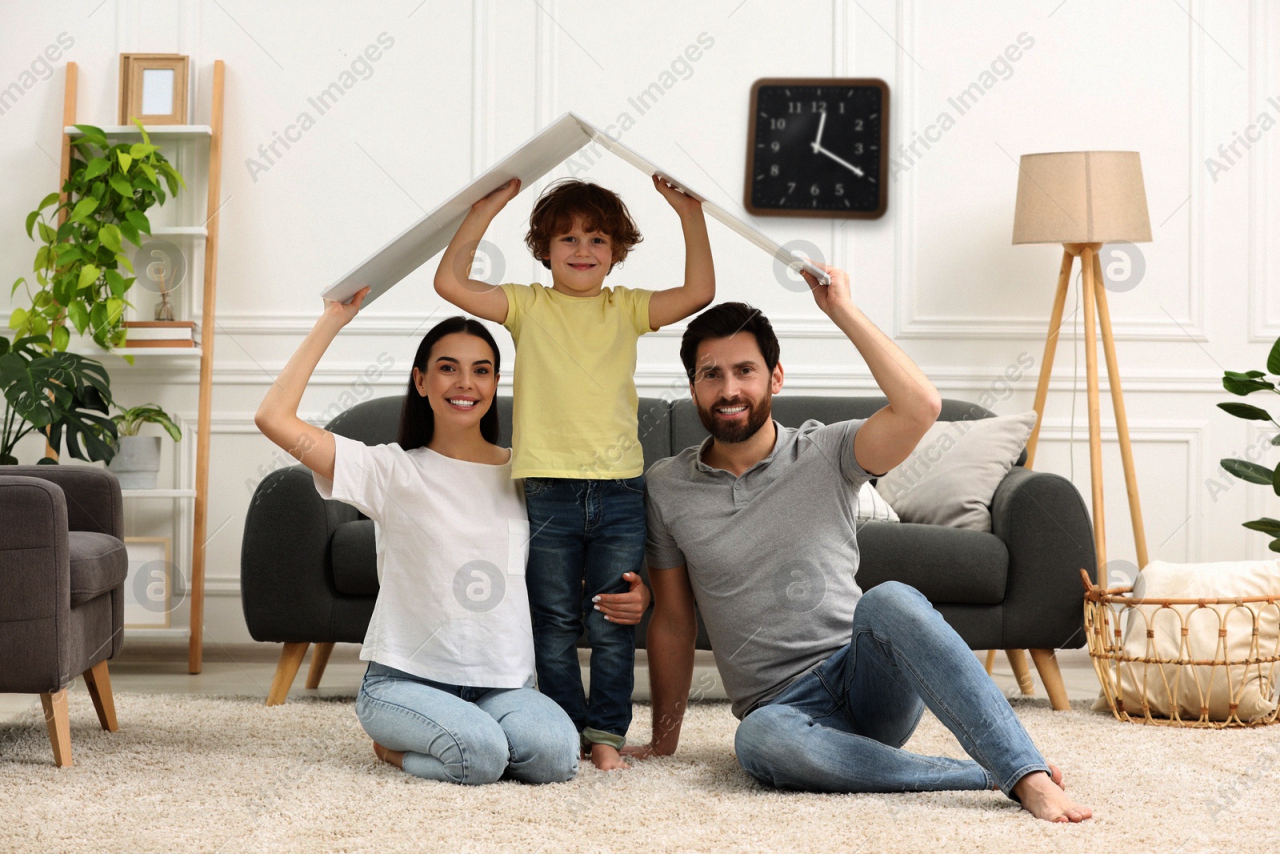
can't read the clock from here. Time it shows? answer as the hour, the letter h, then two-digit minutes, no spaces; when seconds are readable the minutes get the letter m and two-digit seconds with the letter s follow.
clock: 12h20
